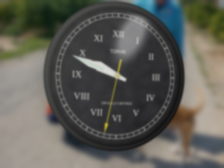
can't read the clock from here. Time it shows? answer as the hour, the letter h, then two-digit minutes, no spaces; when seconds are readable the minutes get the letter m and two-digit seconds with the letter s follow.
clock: 9h48m32s
